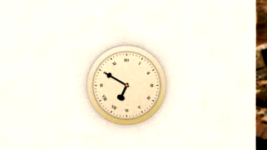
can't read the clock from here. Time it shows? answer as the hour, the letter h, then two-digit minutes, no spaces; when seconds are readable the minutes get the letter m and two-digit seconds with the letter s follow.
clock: 6h50
